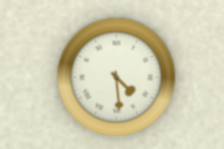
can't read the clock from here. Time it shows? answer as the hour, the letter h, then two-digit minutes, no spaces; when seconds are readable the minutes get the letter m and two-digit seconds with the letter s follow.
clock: 4h29
